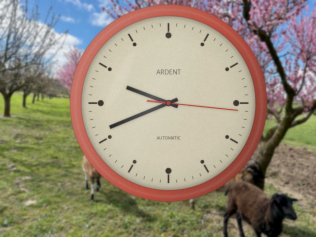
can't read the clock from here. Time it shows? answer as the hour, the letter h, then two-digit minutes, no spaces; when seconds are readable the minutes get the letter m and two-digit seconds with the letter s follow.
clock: 9h41m16s
